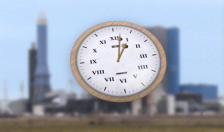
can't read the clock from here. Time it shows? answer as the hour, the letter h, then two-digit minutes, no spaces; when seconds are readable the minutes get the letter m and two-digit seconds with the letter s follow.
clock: 1h02
